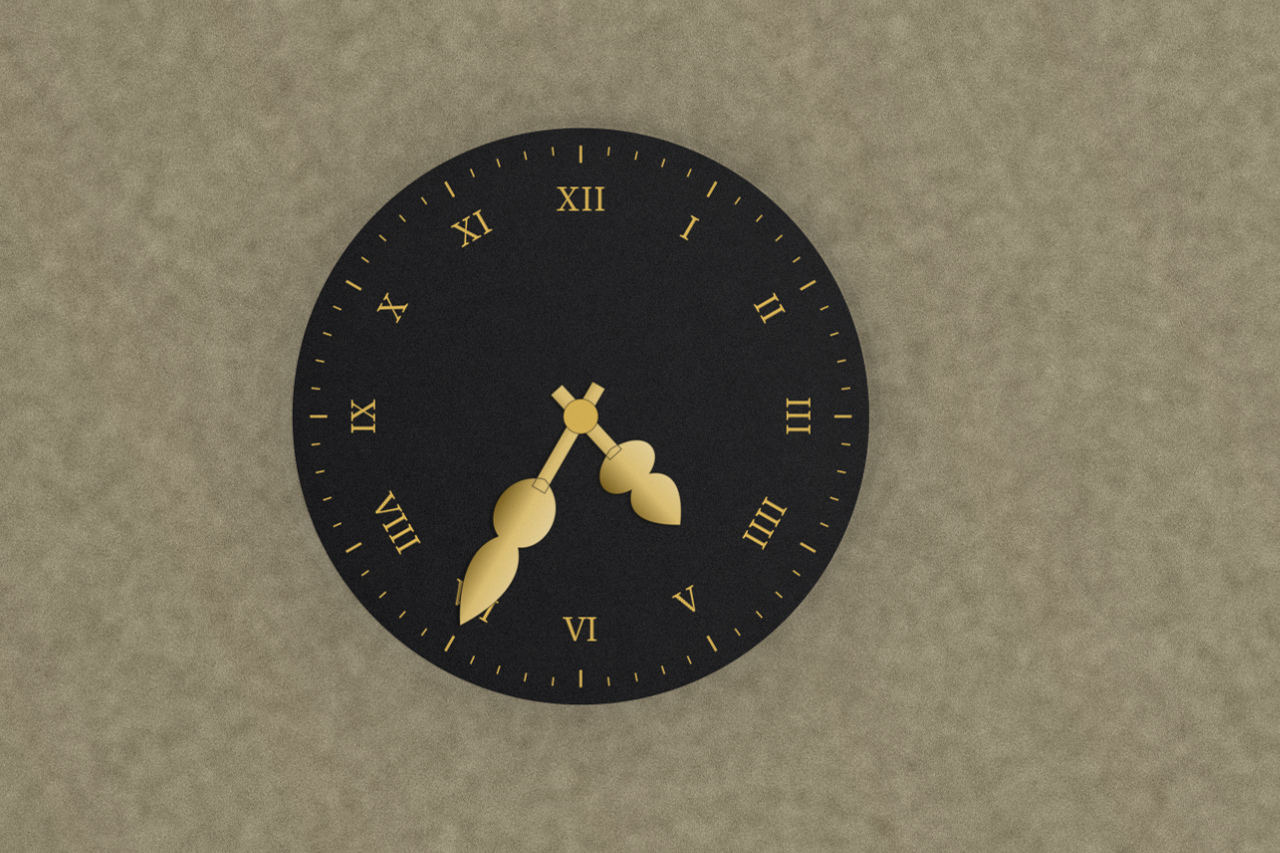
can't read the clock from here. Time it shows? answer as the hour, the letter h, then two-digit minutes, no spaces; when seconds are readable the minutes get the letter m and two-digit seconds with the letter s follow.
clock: 4h35
